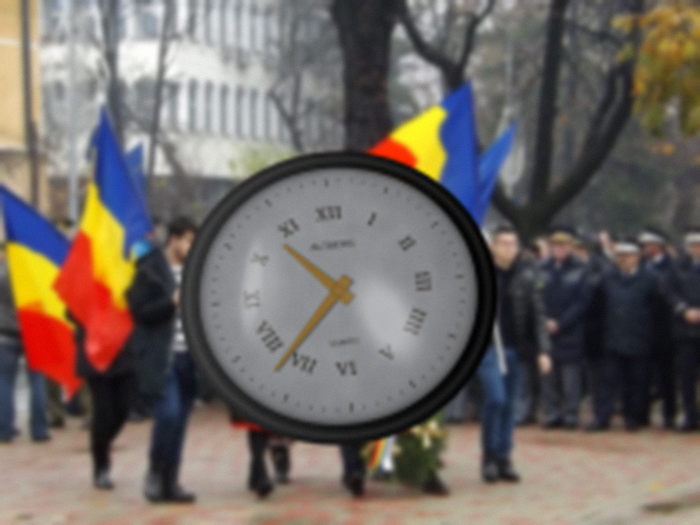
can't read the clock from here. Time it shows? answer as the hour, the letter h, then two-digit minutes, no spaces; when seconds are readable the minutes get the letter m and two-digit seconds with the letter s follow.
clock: 10h37
